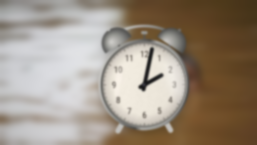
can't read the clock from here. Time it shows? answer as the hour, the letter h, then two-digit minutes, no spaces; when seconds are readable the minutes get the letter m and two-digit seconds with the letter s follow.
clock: 2h02
